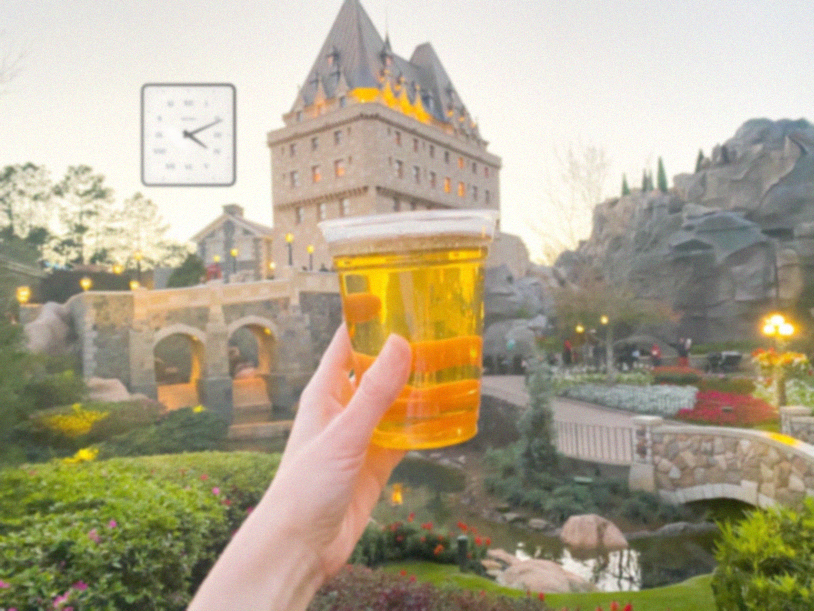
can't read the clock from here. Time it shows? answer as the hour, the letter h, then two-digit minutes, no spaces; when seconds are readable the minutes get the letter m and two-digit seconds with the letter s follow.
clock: 4h11
